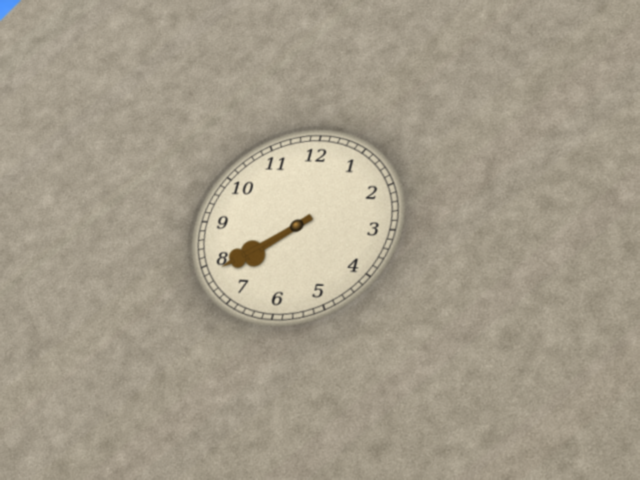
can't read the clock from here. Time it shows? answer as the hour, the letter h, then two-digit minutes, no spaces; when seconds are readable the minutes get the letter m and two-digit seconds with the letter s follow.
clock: 7h39
